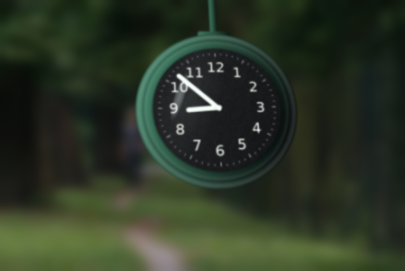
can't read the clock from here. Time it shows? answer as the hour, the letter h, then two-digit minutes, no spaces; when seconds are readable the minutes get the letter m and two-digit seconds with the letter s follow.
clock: 8h52
